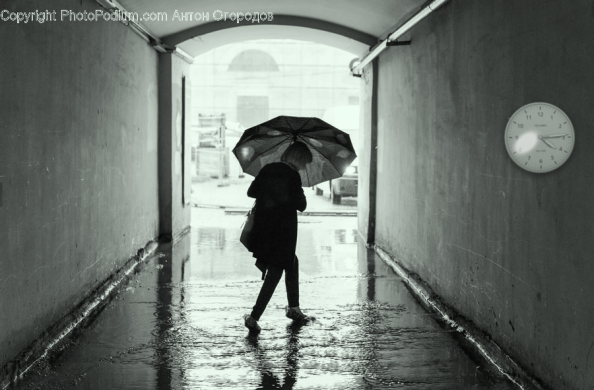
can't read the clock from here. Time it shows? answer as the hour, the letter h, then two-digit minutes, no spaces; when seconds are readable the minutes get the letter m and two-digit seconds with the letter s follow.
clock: 4h14
